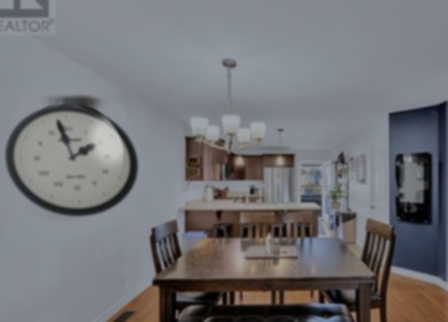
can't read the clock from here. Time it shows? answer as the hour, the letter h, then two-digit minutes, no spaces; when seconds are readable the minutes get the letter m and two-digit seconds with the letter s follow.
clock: 1h58
